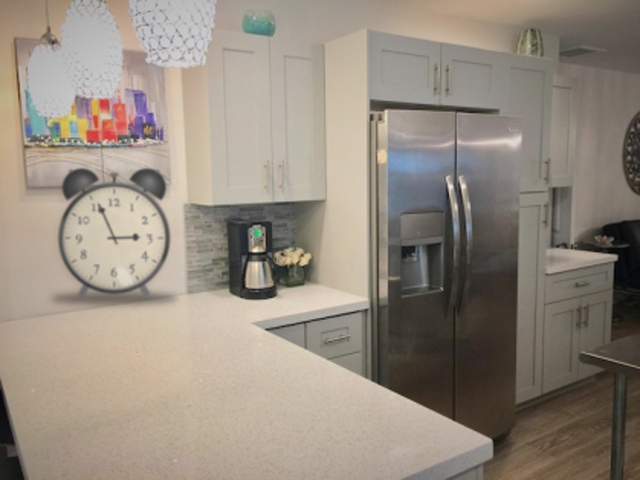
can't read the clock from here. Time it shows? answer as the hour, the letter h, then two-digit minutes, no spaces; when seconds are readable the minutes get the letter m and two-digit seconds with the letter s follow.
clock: 2h56
